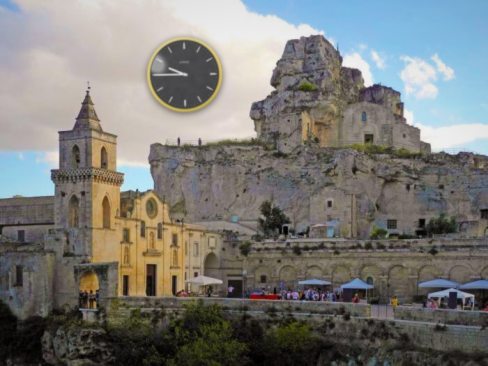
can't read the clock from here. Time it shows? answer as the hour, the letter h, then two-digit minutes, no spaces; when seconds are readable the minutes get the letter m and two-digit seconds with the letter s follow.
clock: 9h45
